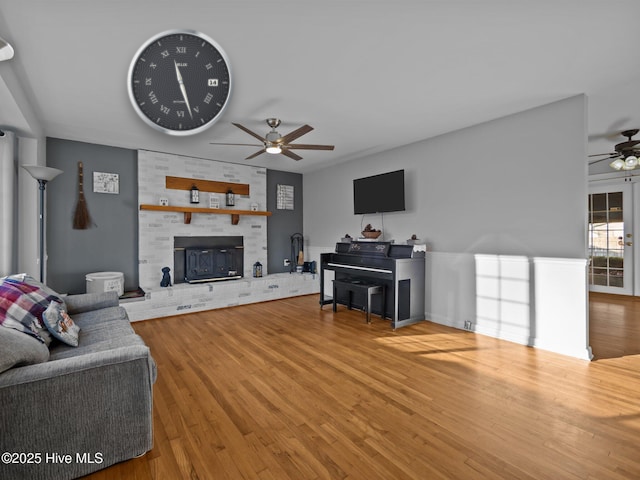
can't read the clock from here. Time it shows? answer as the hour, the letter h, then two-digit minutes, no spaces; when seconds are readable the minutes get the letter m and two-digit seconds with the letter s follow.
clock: 11h27
